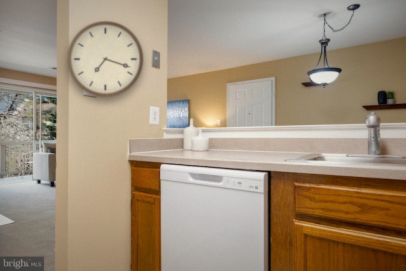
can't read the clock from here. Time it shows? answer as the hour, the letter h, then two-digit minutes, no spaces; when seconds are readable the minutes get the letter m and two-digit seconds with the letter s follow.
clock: 7h18
